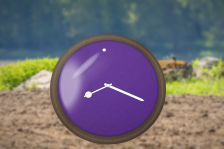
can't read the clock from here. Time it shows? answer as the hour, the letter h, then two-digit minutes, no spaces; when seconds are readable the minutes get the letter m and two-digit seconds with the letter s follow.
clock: 8h20
